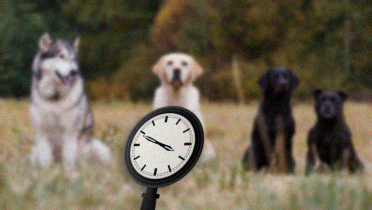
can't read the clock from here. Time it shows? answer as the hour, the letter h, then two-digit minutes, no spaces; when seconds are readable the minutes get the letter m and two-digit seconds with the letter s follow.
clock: 3h49
